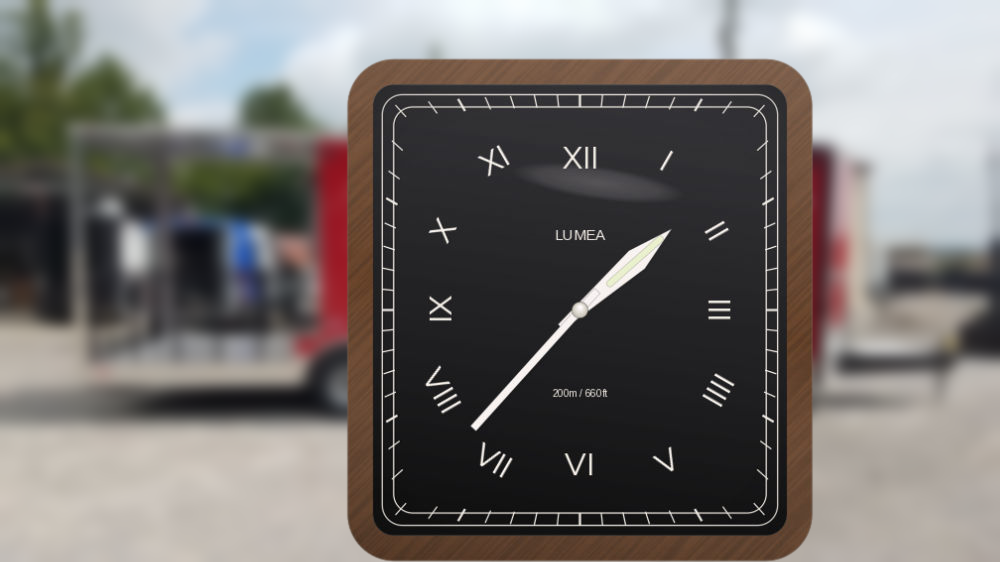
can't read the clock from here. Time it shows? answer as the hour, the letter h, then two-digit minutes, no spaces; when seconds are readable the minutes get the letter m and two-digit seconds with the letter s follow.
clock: 1h37
